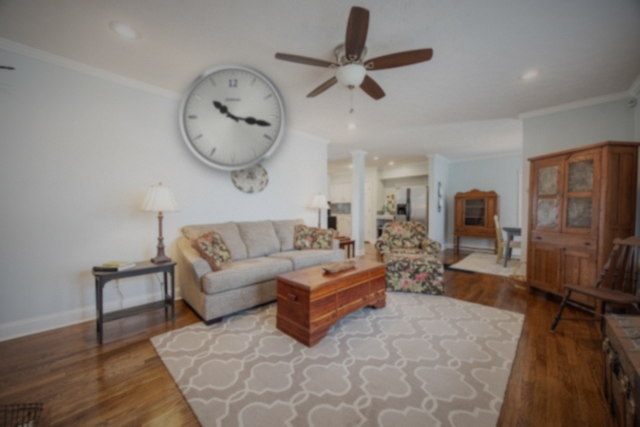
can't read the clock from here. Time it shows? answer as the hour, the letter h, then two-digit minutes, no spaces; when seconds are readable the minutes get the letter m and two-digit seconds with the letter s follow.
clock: 10h17
